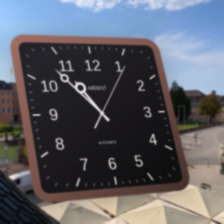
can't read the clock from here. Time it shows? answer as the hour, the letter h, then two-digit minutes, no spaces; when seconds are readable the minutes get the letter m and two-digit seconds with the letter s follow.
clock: 10h53m06s
